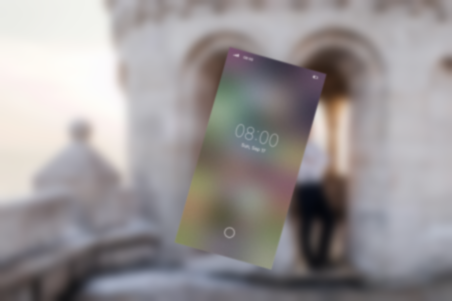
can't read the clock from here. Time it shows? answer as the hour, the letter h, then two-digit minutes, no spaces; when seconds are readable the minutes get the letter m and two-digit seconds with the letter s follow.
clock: 8h00
